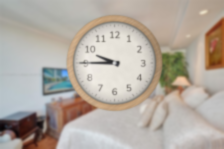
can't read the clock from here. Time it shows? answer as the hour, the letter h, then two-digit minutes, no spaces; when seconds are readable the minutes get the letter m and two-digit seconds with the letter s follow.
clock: 9h45
